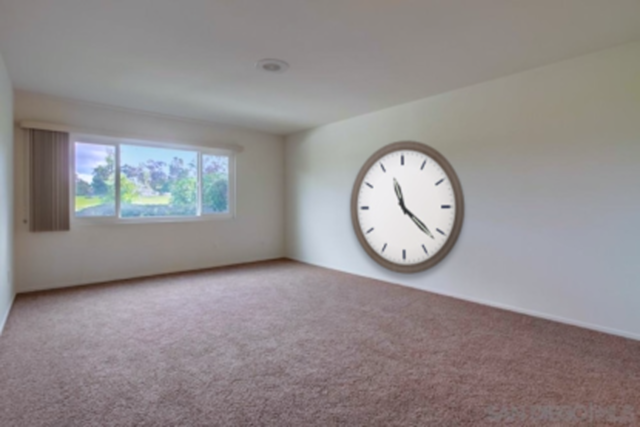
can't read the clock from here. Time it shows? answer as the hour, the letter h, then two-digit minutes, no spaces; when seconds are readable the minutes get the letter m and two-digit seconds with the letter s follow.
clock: 11h22
